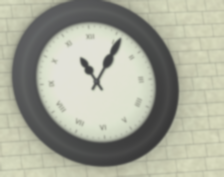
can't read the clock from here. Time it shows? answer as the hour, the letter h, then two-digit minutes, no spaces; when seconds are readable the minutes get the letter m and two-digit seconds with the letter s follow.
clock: 11h06
